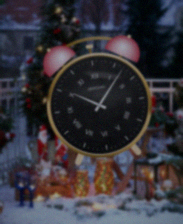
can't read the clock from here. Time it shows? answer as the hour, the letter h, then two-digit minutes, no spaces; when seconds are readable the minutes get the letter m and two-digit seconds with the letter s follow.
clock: 10h07
